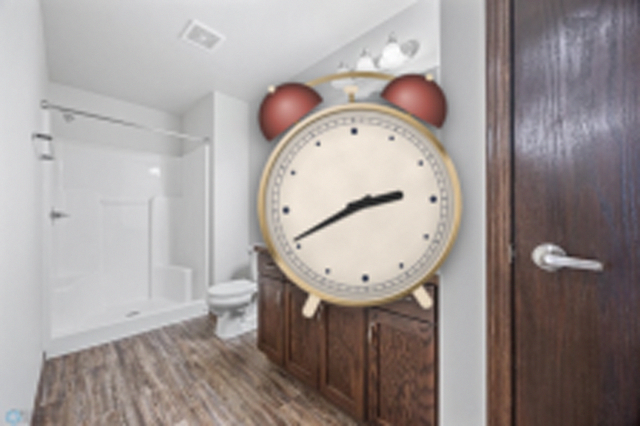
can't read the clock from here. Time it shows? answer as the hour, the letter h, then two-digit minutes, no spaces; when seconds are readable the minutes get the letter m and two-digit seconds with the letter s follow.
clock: 2h41
